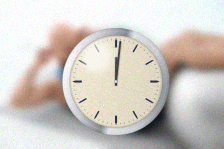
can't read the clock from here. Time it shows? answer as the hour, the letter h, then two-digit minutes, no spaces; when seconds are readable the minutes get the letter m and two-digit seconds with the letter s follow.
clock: 12h01
